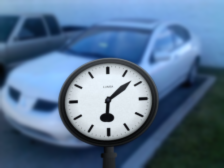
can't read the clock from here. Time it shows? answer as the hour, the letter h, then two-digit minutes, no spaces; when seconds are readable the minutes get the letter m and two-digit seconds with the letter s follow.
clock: 6h08
